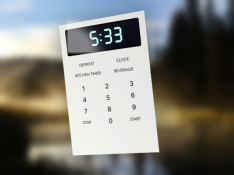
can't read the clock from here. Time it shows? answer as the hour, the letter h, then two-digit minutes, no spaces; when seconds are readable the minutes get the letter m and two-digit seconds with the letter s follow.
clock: 5h33
